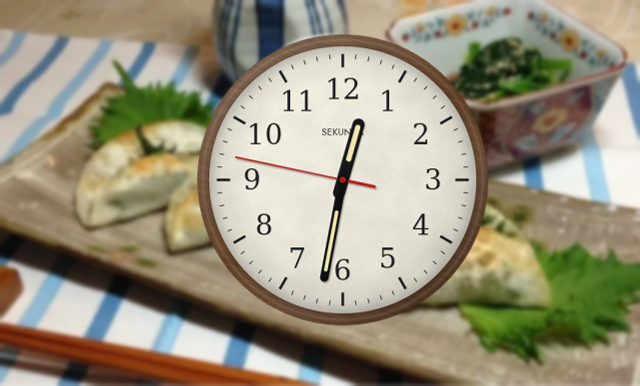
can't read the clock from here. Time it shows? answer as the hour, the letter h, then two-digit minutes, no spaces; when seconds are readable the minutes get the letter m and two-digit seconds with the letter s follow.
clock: 12h31m47s
